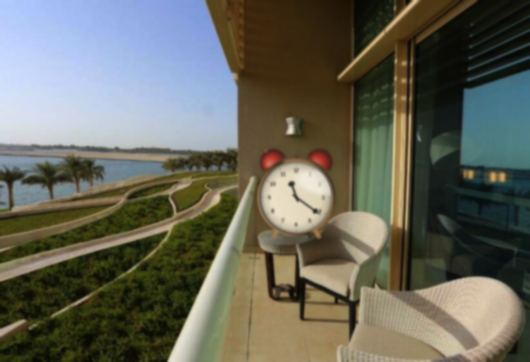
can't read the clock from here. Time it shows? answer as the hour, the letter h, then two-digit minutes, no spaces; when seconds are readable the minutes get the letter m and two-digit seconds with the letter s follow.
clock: 11h21
